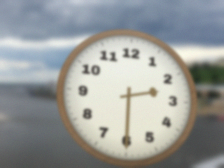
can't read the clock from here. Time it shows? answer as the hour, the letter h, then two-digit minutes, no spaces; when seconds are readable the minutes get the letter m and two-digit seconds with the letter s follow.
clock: 2h30
